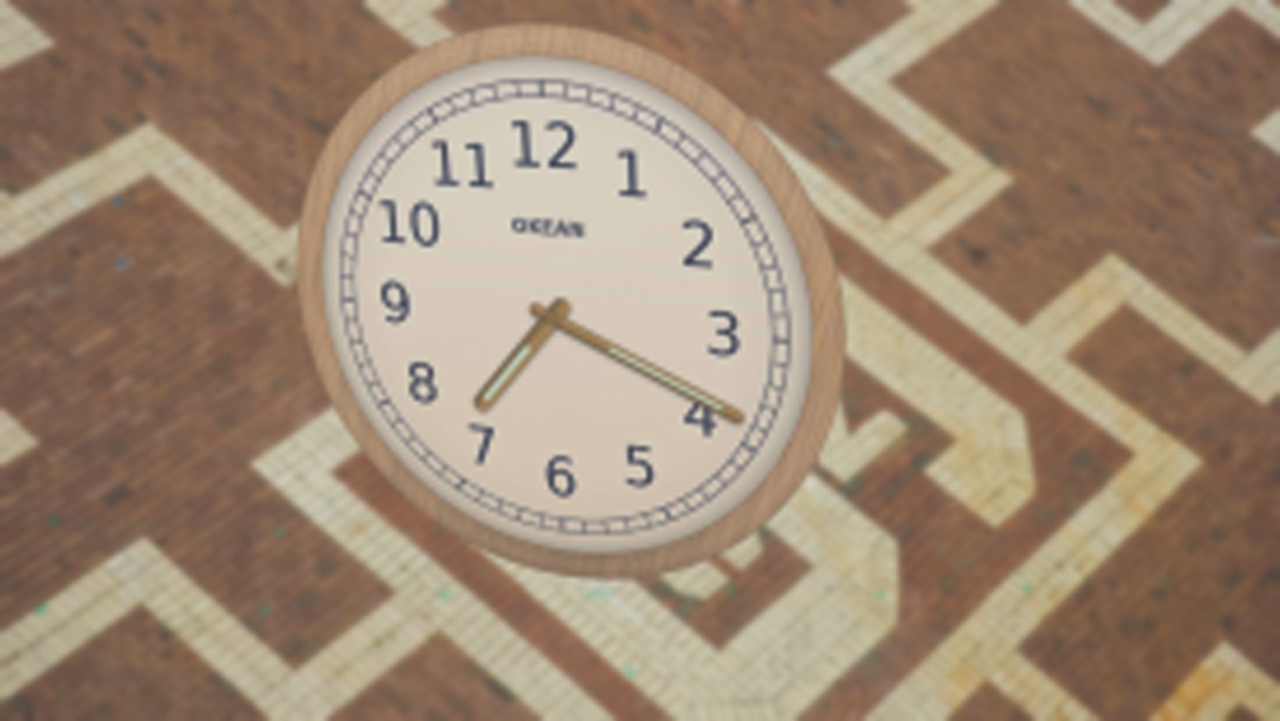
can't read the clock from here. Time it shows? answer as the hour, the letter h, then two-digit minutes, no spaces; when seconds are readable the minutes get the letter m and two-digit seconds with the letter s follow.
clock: 7h19
